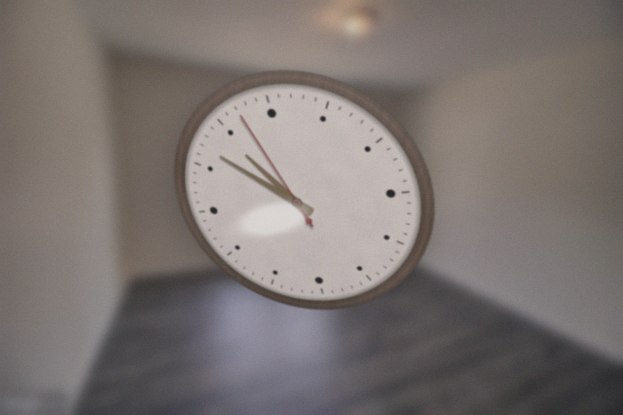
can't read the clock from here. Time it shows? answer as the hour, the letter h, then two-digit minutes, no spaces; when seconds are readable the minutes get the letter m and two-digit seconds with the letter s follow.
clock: 10h51m57s
